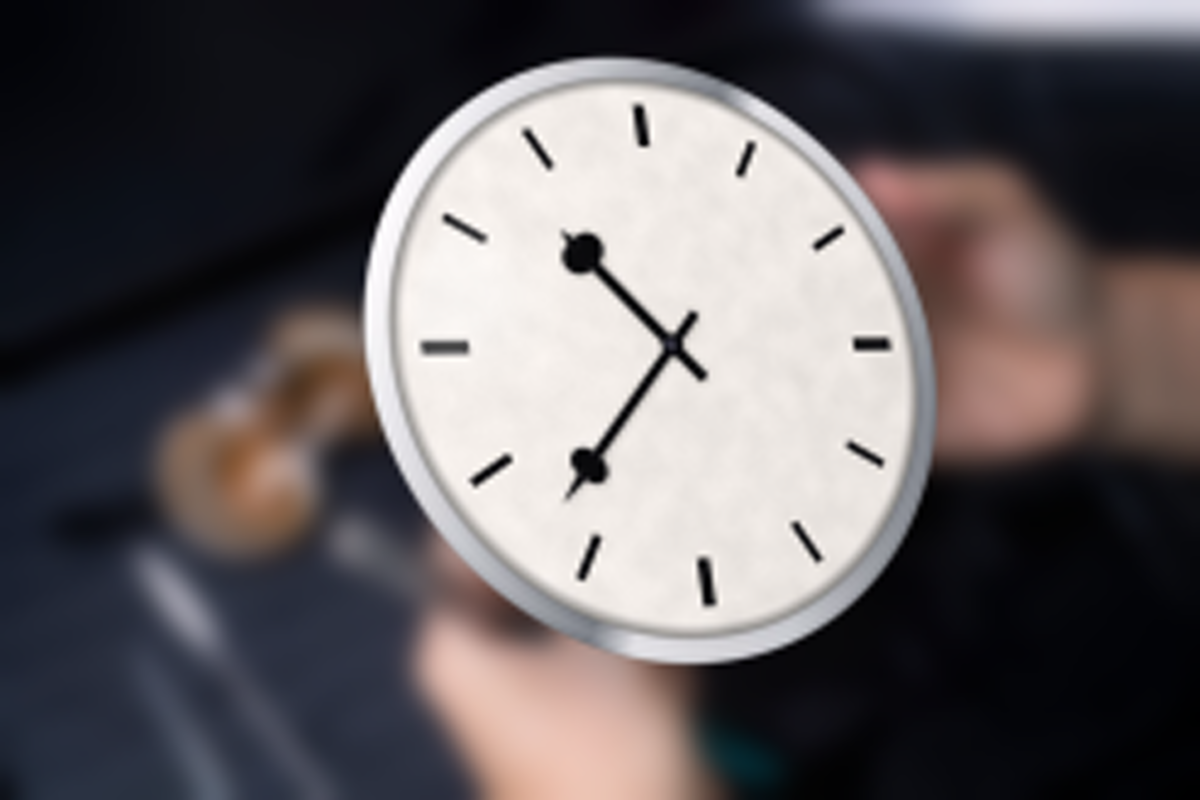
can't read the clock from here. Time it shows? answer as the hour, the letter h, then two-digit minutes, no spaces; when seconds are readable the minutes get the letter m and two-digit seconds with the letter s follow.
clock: 10h37
